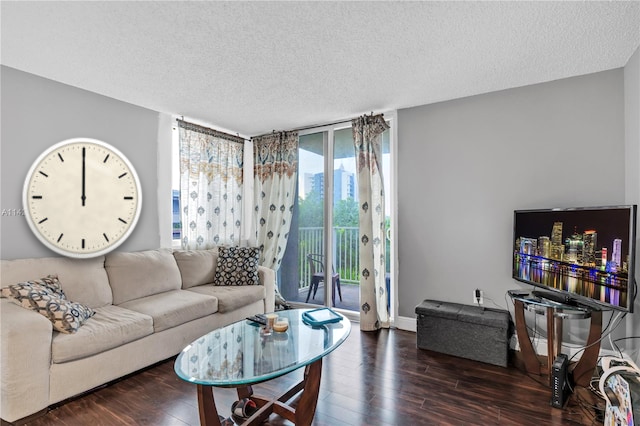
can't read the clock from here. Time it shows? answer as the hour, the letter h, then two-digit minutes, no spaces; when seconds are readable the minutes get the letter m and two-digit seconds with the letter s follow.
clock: 12h00
